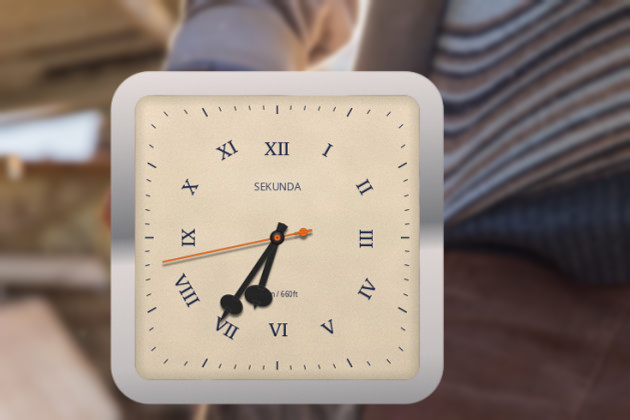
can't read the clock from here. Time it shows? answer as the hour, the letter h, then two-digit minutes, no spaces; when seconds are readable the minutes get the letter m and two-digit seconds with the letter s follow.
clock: 6h35m43s
